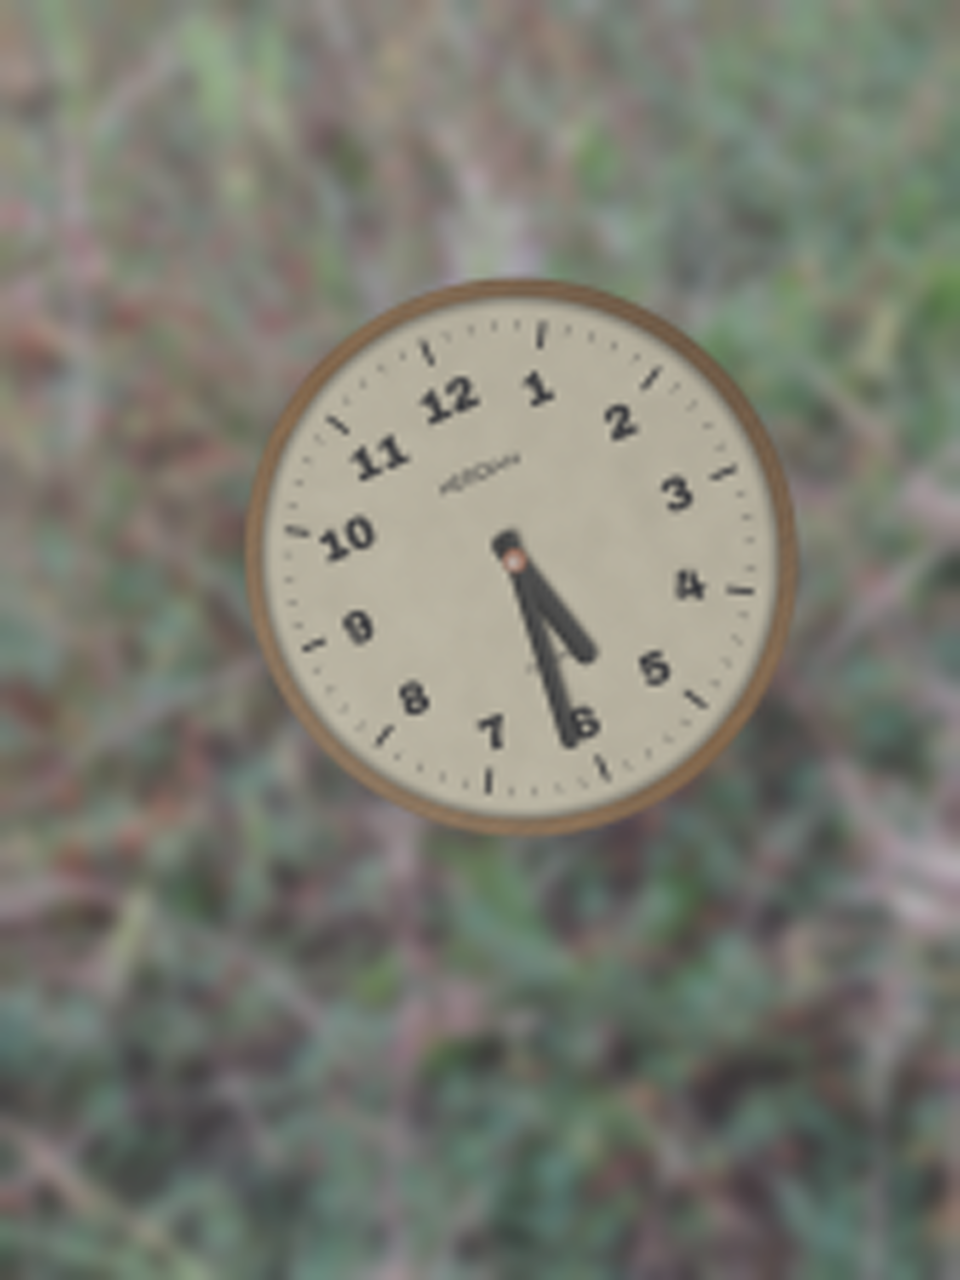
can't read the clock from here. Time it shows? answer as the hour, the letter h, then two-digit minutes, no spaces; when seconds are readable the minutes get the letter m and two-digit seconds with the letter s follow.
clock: 5h31
